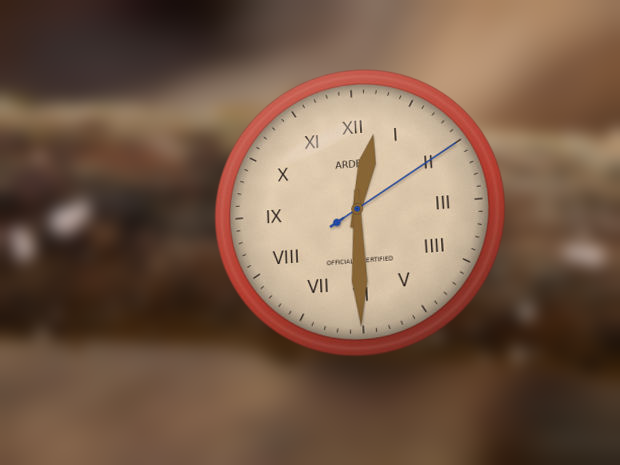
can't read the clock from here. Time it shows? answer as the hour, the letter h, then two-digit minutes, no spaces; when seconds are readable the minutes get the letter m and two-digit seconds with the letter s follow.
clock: 12h30m10s
